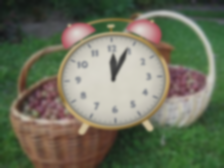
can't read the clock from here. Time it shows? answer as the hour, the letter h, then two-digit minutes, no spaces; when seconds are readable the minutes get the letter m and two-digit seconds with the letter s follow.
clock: 12h04
